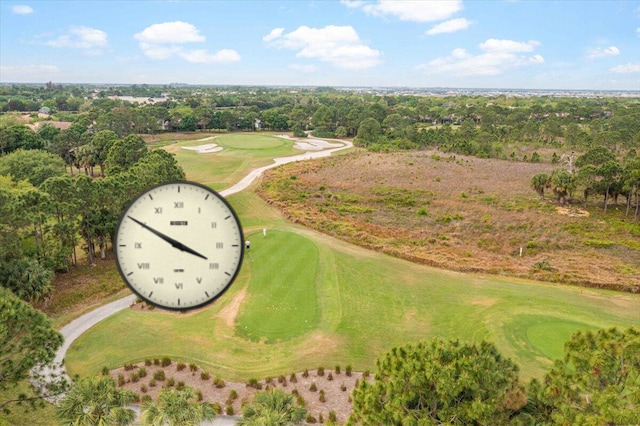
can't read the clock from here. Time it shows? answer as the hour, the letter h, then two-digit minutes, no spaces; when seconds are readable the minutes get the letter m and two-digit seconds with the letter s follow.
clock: 3h50
